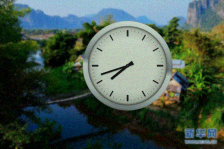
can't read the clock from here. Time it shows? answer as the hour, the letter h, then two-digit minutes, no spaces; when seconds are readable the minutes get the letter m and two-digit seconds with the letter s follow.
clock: 7h42
